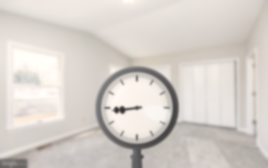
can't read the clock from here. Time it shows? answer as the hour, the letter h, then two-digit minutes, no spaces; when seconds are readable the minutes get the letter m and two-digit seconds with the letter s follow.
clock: 8h44
